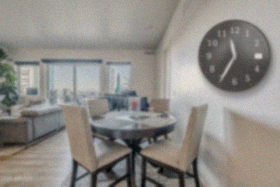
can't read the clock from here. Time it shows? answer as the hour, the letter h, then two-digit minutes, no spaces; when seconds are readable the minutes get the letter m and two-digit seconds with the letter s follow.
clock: 11h35
